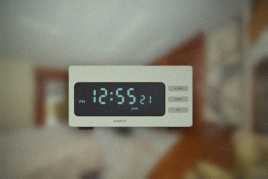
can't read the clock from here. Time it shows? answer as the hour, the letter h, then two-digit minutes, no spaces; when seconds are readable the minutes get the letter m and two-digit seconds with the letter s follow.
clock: 12h55m21s
